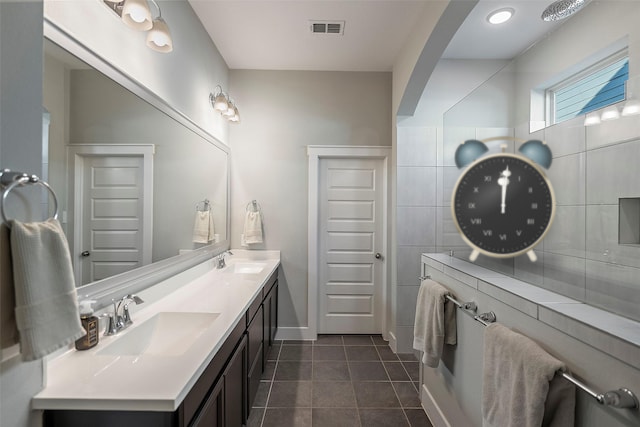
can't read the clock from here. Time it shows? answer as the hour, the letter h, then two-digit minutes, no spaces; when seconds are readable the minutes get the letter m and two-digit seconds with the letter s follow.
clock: 12h01
